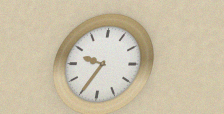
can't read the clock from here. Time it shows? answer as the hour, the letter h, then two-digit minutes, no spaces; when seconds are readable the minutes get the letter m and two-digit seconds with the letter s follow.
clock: 9h35
